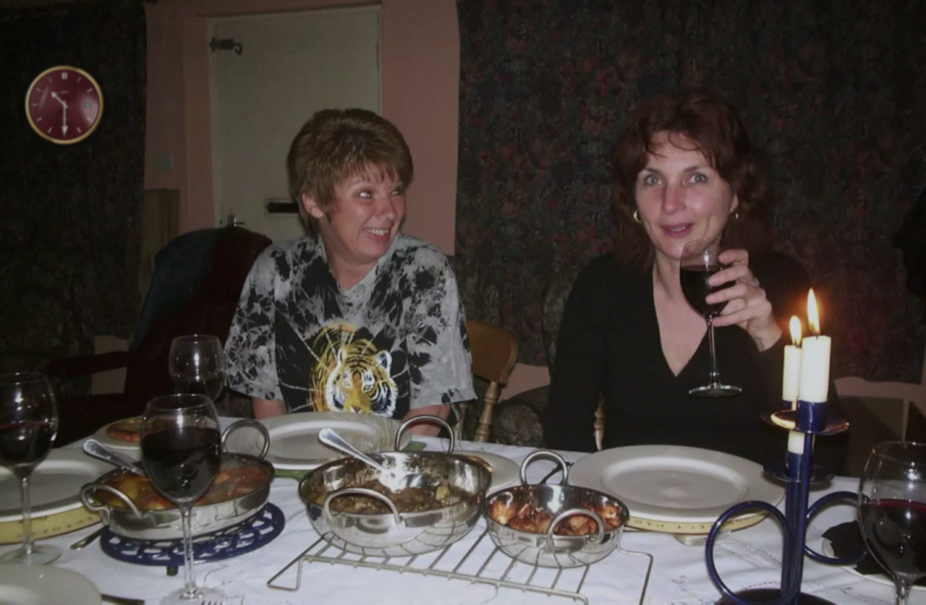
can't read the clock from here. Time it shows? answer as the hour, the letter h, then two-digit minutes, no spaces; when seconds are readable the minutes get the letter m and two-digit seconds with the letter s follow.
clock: 10h30
